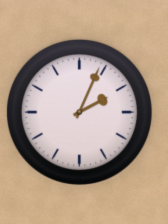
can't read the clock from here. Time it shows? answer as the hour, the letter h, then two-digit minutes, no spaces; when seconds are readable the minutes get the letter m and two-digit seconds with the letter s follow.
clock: 2h04
